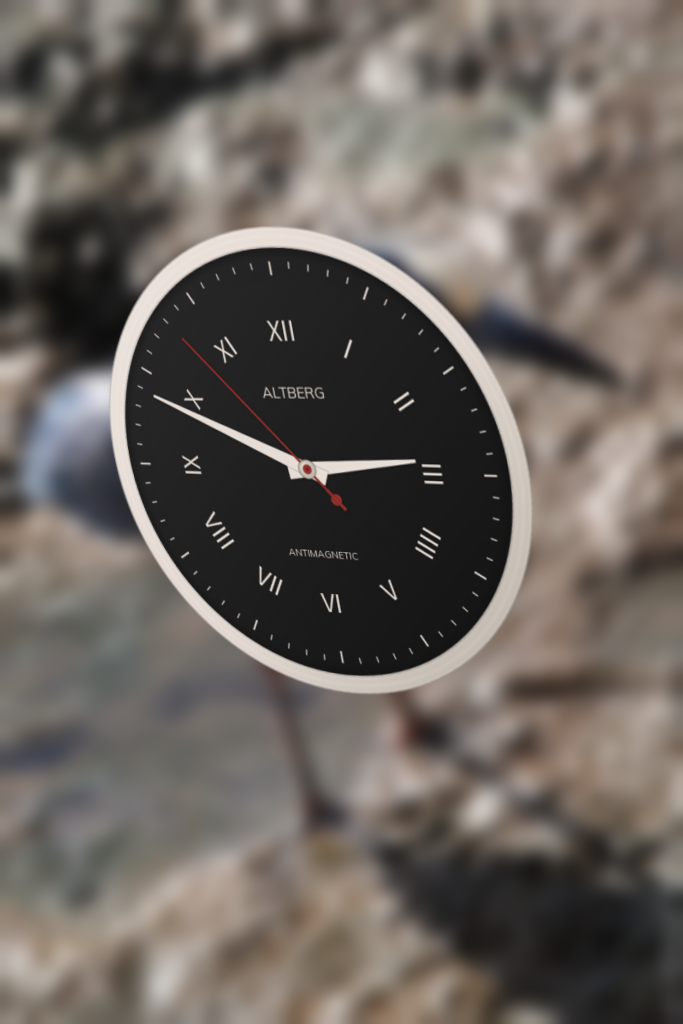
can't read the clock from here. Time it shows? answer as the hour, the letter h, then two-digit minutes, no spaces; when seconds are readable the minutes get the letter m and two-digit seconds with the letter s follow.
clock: 2h48m53s
